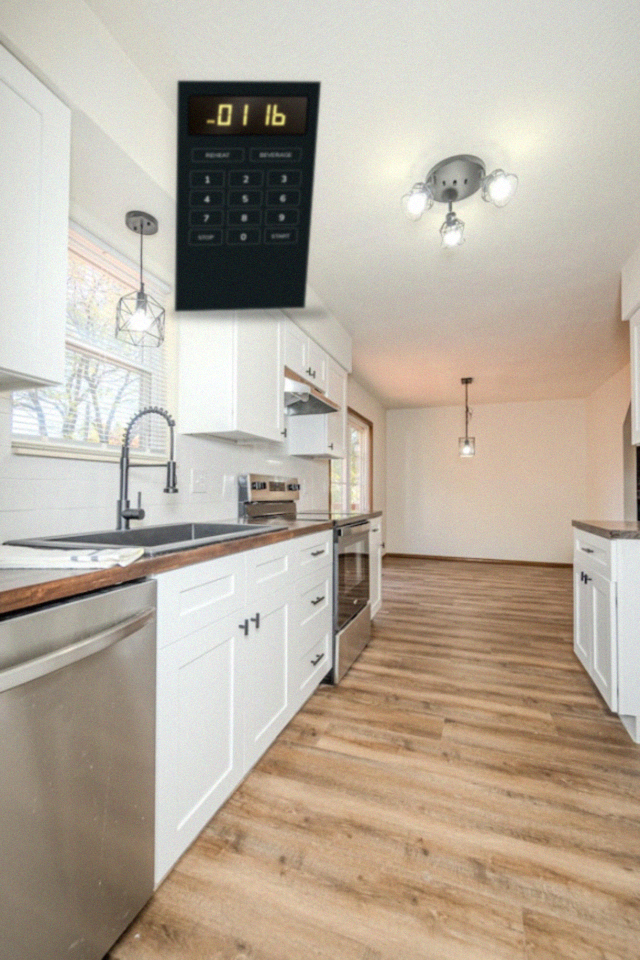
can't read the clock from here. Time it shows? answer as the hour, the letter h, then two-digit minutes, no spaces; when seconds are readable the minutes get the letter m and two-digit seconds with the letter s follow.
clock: 1h16
